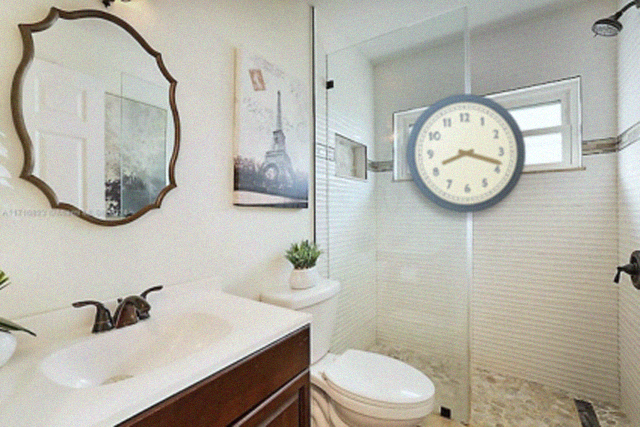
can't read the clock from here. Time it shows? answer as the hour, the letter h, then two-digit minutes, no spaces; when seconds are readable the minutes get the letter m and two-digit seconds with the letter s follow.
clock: 8h18
